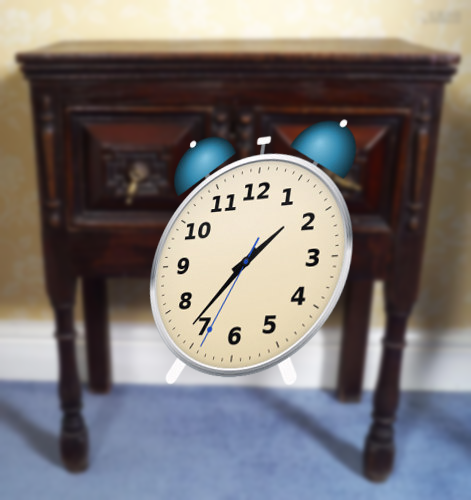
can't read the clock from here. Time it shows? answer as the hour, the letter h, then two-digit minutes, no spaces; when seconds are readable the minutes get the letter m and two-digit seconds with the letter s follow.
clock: 1h36m34s
